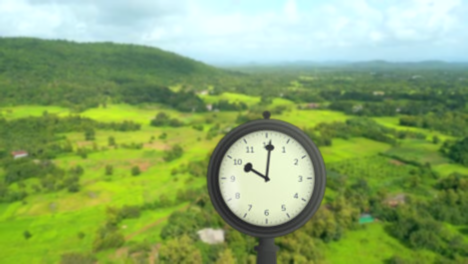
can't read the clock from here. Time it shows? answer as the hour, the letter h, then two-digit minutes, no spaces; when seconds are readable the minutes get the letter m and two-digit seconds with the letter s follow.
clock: 10h01
